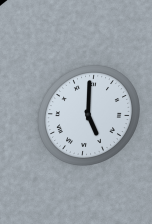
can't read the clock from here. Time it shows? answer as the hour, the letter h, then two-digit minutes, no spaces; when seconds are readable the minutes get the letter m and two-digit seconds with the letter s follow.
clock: 4h59
